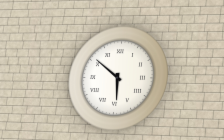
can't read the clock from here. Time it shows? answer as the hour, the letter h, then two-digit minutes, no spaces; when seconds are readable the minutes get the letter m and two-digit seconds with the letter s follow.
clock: 5h51
